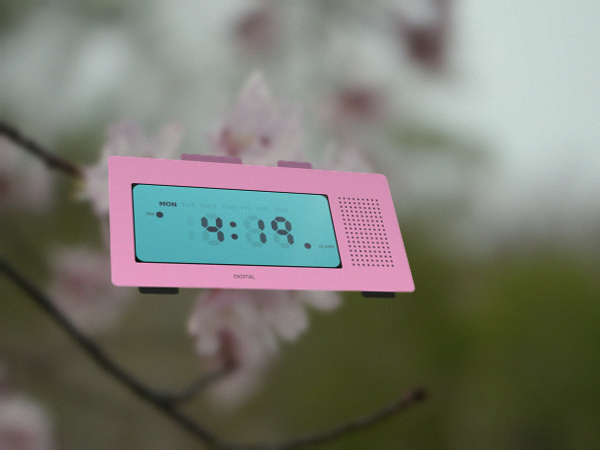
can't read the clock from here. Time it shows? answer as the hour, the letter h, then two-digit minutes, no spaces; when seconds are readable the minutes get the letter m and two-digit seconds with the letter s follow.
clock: 4h19
